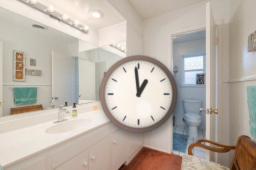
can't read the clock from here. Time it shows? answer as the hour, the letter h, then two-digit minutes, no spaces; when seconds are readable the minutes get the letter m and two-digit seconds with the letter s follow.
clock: 12h59
